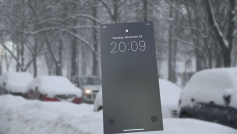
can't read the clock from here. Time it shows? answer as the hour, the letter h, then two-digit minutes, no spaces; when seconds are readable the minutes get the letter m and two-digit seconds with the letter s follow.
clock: 20h09
